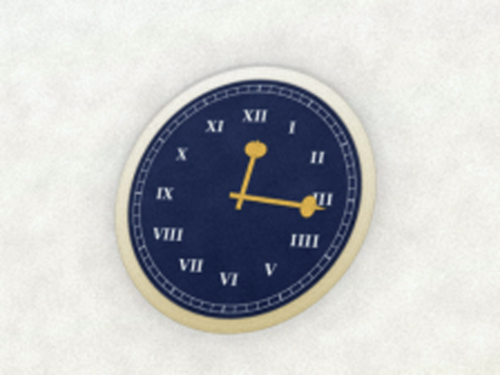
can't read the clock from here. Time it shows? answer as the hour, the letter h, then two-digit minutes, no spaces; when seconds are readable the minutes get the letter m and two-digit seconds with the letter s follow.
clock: 12h16
